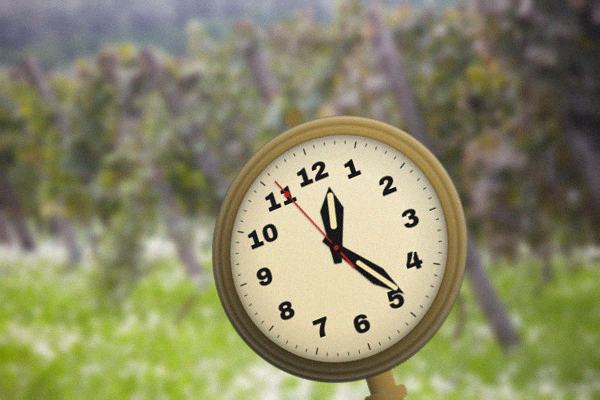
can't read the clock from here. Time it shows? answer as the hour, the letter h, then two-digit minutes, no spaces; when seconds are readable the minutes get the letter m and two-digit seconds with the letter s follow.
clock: 12h23m56s
